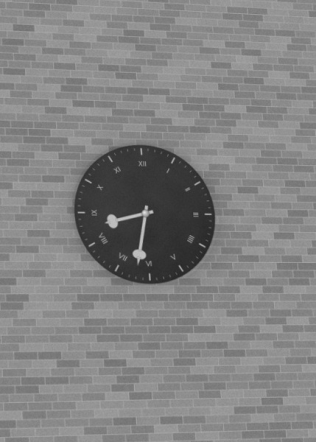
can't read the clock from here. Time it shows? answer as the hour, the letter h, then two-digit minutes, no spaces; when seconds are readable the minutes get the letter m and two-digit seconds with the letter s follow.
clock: 8h32
